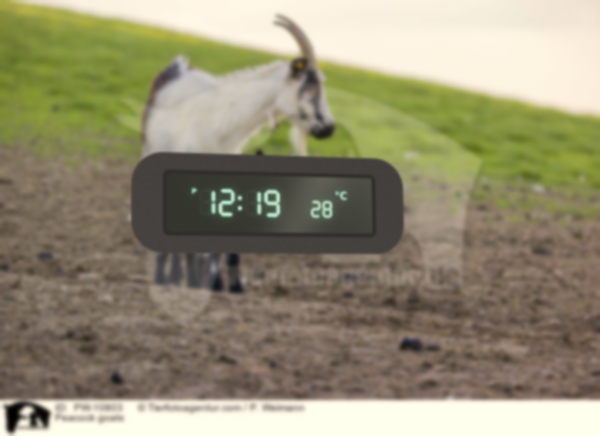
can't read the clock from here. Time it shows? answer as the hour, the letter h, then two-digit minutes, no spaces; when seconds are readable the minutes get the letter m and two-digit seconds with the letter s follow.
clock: 12h19
